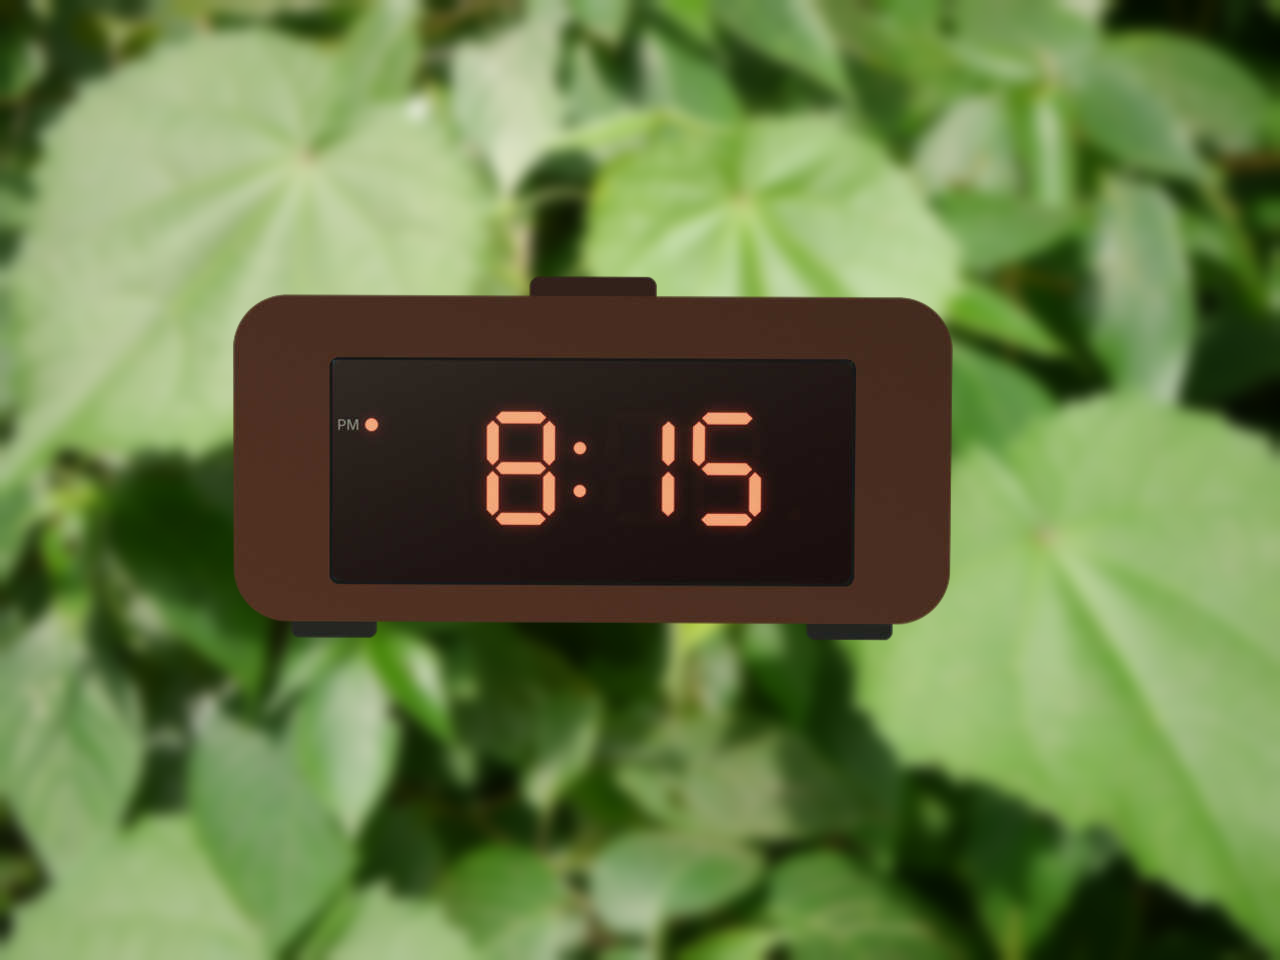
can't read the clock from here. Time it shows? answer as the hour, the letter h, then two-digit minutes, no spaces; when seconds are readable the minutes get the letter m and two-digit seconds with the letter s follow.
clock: 8h15
